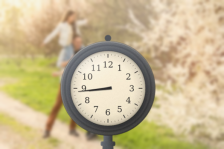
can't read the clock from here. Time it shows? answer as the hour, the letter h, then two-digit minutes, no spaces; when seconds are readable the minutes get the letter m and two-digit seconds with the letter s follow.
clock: 8h44
